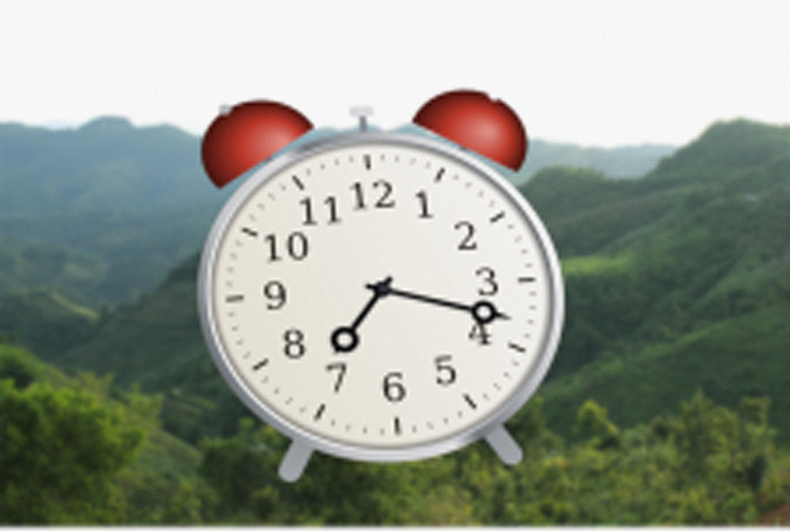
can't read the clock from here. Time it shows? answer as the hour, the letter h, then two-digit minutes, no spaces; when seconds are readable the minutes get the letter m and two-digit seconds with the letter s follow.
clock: 7h18
